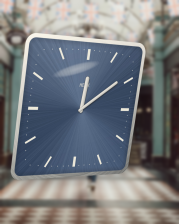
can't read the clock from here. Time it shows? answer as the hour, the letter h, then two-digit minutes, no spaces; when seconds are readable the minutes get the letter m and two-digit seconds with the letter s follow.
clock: 12h09
